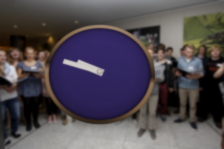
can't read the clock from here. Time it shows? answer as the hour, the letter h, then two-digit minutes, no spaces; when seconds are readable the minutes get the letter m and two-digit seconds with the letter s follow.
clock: 9h48
